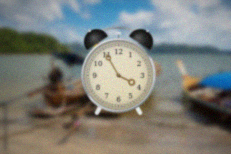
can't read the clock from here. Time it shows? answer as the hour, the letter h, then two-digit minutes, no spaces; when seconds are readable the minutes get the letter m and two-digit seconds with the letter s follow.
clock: 3h55
